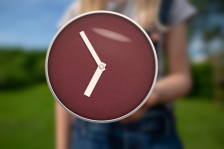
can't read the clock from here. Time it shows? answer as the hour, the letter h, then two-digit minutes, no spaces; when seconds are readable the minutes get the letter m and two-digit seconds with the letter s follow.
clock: 6h55
